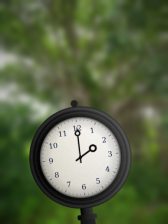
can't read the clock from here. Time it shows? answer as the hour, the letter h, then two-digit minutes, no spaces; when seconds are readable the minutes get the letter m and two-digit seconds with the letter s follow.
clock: 2h00
